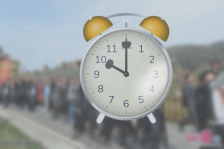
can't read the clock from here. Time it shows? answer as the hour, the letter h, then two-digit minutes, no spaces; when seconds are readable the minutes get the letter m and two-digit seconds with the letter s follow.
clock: 10h00
